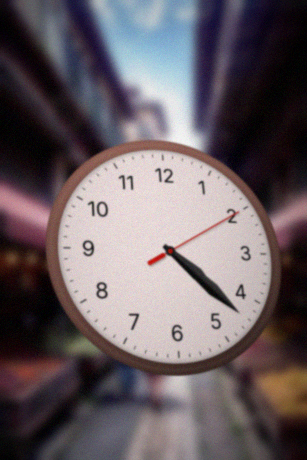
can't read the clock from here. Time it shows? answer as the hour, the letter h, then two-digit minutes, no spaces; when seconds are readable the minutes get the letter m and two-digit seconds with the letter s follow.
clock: 4h22m10s
